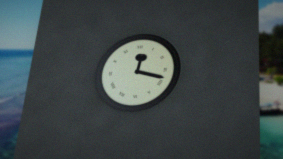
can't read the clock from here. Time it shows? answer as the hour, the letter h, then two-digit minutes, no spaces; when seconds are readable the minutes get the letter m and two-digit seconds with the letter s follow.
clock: 12h18
